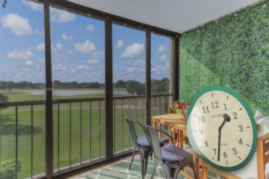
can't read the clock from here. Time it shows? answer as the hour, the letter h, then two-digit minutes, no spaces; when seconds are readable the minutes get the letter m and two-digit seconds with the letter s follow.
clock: 1h33
